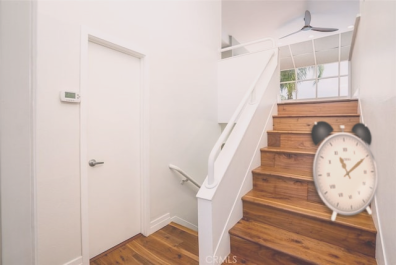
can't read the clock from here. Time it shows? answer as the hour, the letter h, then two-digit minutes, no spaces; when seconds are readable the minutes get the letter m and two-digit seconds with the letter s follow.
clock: 11h10
